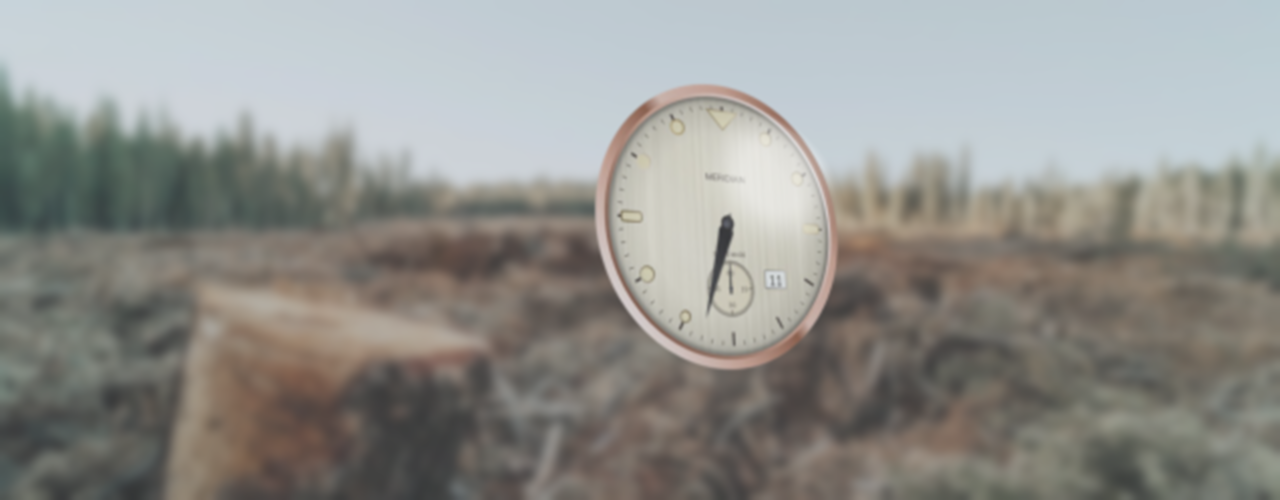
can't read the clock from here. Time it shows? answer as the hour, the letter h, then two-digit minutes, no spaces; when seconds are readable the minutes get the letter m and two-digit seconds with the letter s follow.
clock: 6h33
